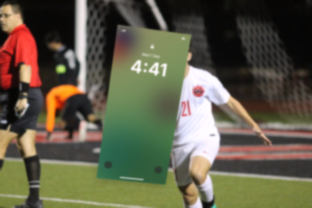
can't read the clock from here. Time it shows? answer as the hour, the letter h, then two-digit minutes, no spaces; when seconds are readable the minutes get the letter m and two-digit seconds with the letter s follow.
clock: 4h41
